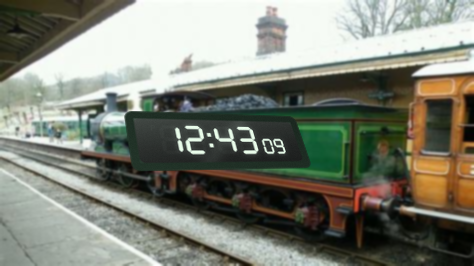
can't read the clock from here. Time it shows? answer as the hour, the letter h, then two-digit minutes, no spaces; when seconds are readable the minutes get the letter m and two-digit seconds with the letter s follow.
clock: 12h43m09s
